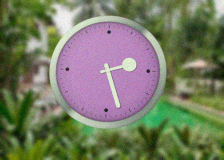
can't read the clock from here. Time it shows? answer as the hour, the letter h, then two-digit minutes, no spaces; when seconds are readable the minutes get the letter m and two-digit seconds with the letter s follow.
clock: 2h27
